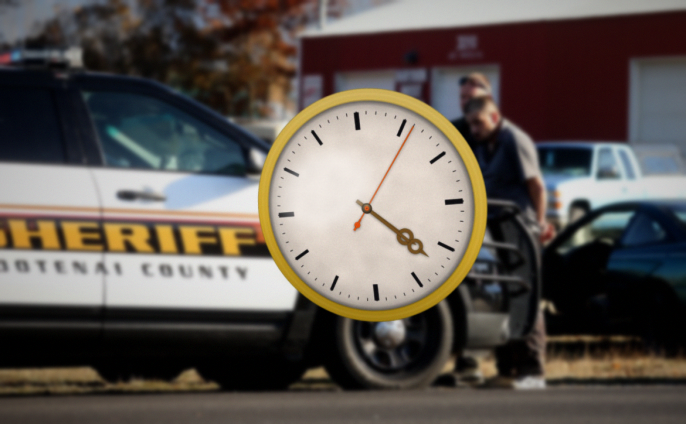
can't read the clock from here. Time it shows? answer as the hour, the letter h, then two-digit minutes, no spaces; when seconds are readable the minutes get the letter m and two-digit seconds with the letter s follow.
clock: 4h22m06s
